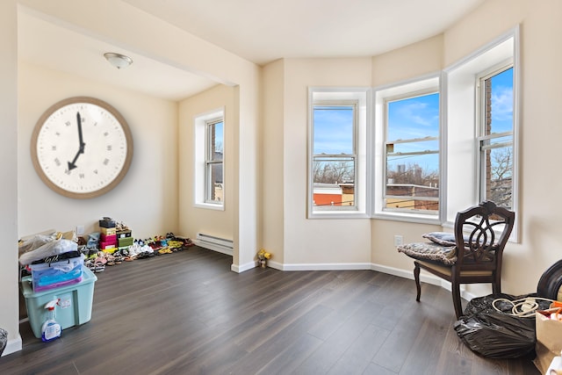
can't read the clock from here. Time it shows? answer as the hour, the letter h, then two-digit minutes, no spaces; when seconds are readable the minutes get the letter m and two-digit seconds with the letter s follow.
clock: 6h59
